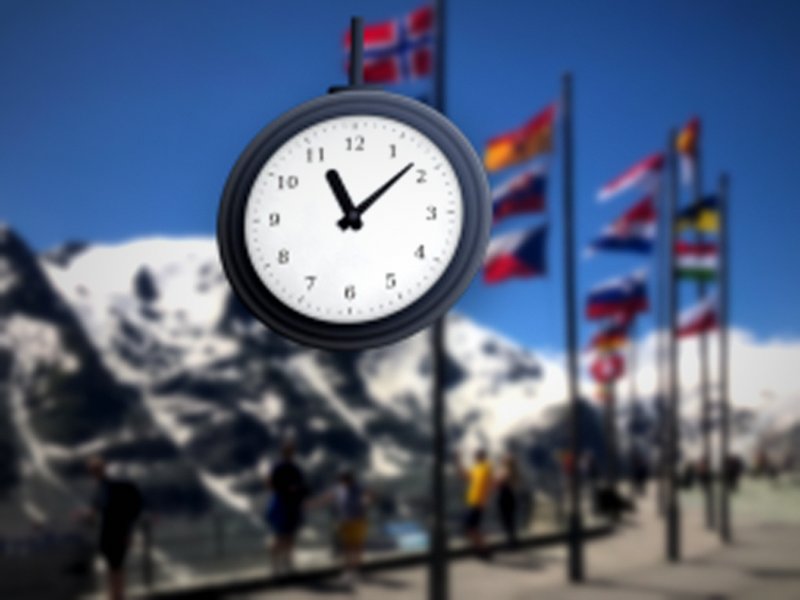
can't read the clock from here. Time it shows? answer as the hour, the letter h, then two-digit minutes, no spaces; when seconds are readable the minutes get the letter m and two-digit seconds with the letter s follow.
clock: 11h08
